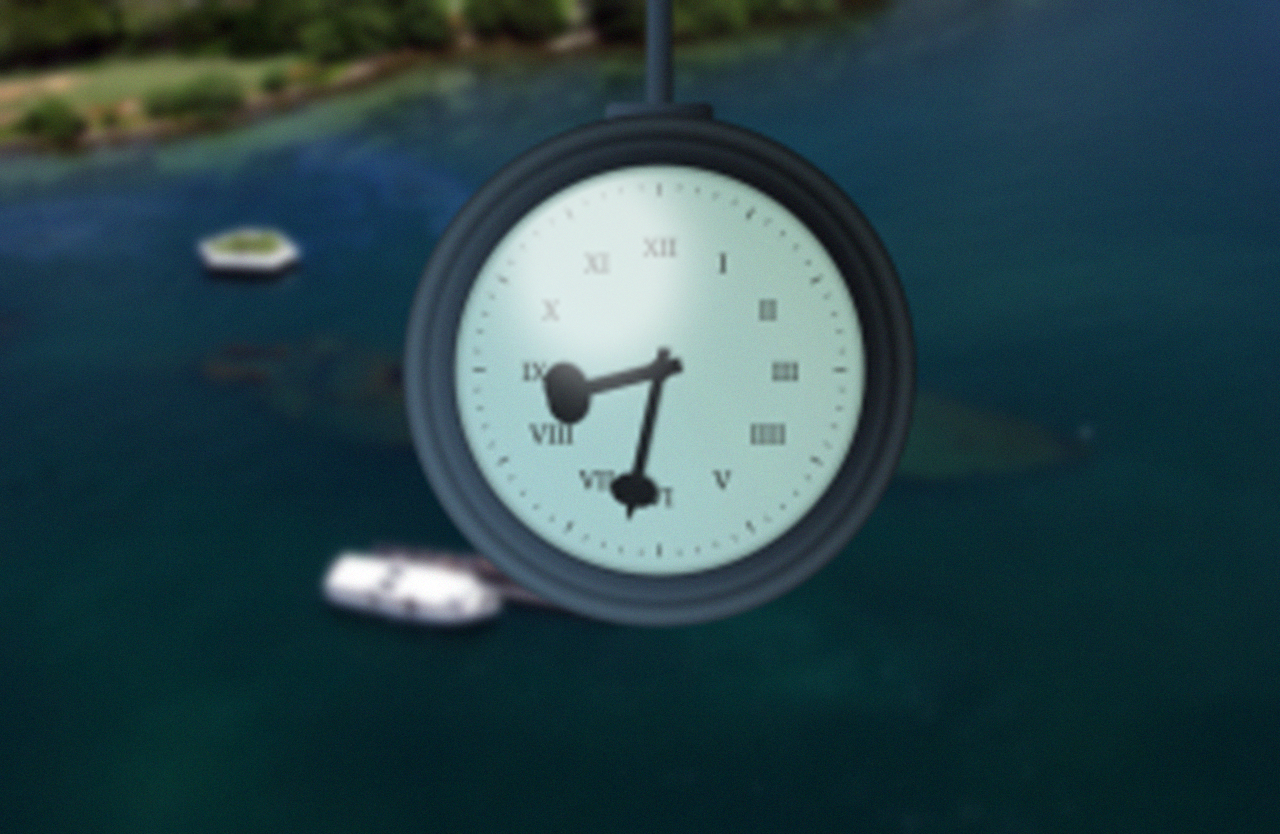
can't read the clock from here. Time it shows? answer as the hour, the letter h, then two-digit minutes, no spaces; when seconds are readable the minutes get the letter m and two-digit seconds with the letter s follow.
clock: 8h32
